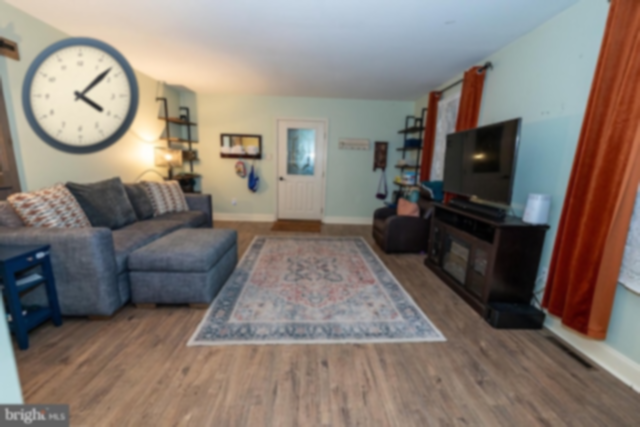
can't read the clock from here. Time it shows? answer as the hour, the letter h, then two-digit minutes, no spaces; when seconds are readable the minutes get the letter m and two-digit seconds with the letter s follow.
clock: 4h08
